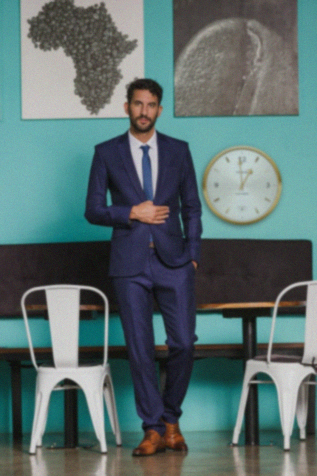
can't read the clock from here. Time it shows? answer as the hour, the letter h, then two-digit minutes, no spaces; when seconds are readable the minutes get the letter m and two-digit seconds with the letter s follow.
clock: 12h59
